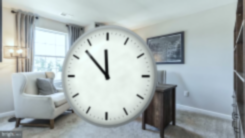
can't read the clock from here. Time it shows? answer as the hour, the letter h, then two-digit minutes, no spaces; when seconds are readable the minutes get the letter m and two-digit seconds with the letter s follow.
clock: 11h53
